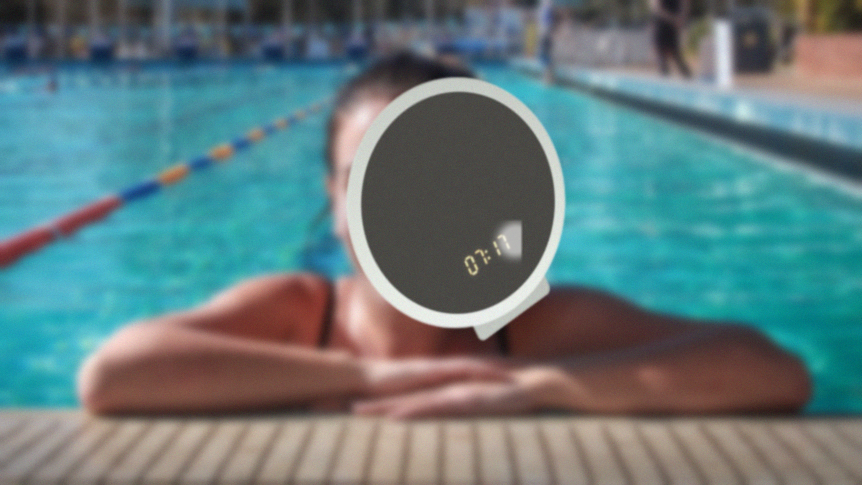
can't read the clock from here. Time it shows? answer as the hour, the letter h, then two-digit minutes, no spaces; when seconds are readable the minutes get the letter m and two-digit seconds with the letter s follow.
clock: 7h17
